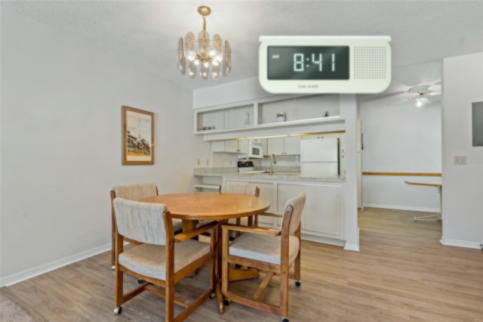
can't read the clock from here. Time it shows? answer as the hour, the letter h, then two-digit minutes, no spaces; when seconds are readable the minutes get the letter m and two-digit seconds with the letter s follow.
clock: 8h41
